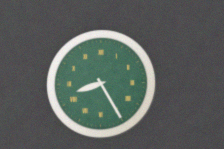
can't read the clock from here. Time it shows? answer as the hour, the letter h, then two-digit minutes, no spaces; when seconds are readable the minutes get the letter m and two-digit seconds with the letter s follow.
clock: 8h25
